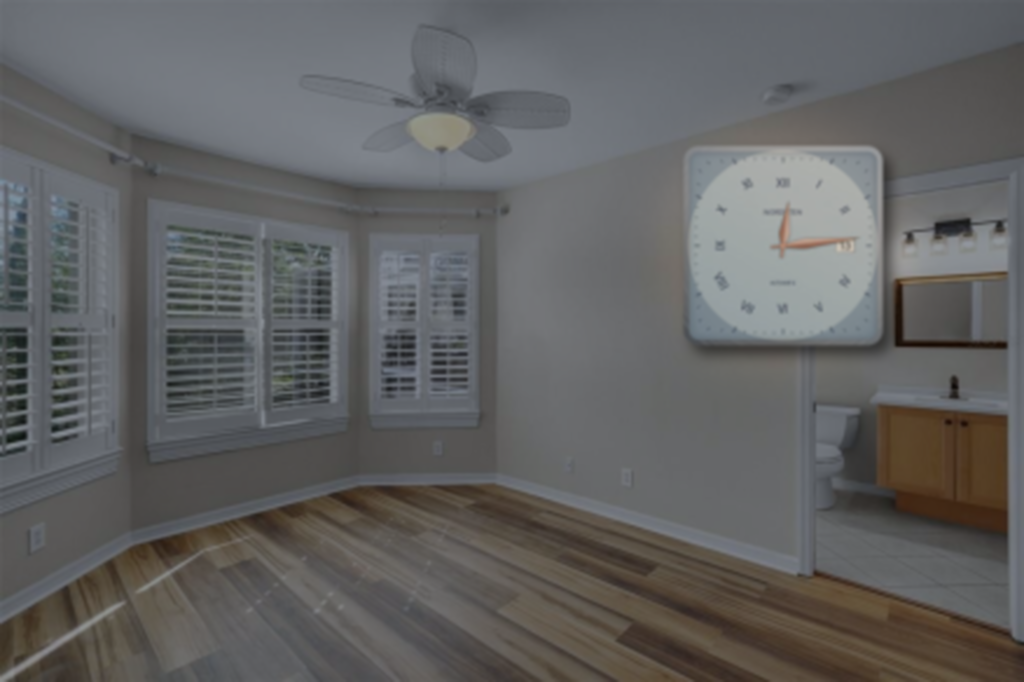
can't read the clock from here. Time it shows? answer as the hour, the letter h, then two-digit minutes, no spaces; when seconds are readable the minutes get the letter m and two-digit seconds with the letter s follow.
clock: 12h14
